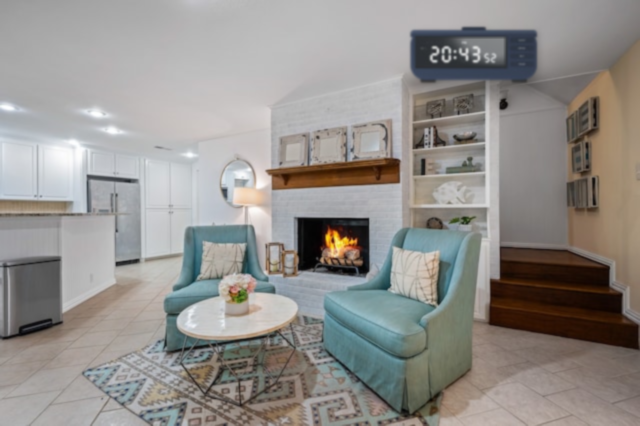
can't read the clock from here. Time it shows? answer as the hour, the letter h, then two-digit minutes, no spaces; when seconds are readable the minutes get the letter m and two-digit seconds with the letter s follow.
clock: 20h43
